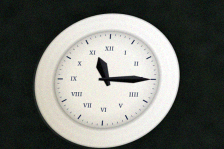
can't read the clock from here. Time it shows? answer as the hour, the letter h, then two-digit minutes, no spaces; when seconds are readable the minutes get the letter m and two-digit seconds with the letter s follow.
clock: 11h15
